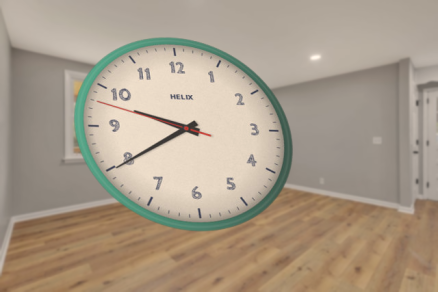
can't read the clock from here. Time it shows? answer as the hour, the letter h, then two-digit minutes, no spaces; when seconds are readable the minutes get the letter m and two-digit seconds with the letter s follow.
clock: 9h39m48s
